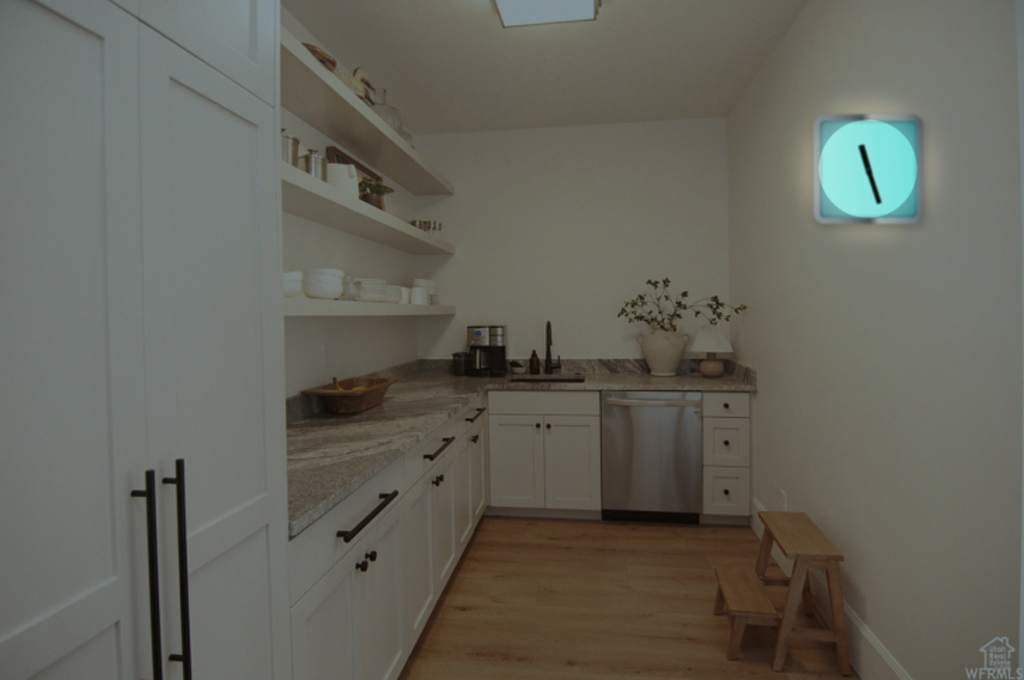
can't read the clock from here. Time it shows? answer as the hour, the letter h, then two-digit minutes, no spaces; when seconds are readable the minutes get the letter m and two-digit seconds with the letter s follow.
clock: 11h27
